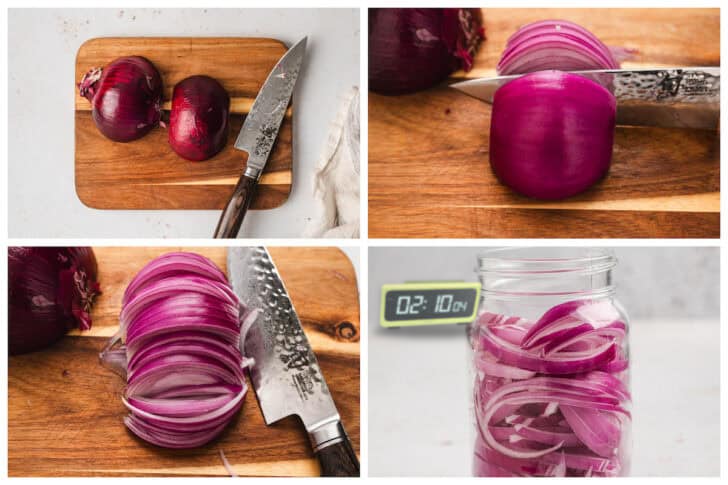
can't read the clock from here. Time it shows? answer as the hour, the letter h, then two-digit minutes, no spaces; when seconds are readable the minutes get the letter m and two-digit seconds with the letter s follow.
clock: 2h10
